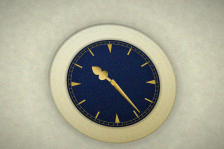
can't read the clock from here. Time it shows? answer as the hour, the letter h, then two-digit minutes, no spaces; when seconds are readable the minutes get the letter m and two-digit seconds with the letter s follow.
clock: 10h24
